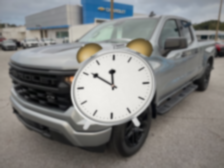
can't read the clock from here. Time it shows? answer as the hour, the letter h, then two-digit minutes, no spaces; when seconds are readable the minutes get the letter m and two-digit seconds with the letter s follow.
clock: 11h51
